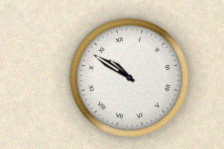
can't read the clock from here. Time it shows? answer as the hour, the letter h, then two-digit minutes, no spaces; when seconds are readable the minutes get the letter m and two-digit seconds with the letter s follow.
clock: 10h53
